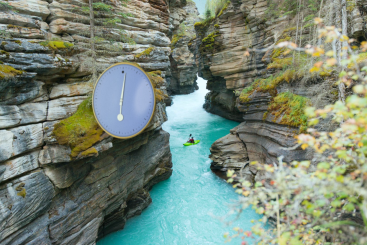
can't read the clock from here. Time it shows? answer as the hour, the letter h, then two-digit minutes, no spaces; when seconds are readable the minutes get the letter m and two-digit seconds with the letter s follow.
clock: 6h01
